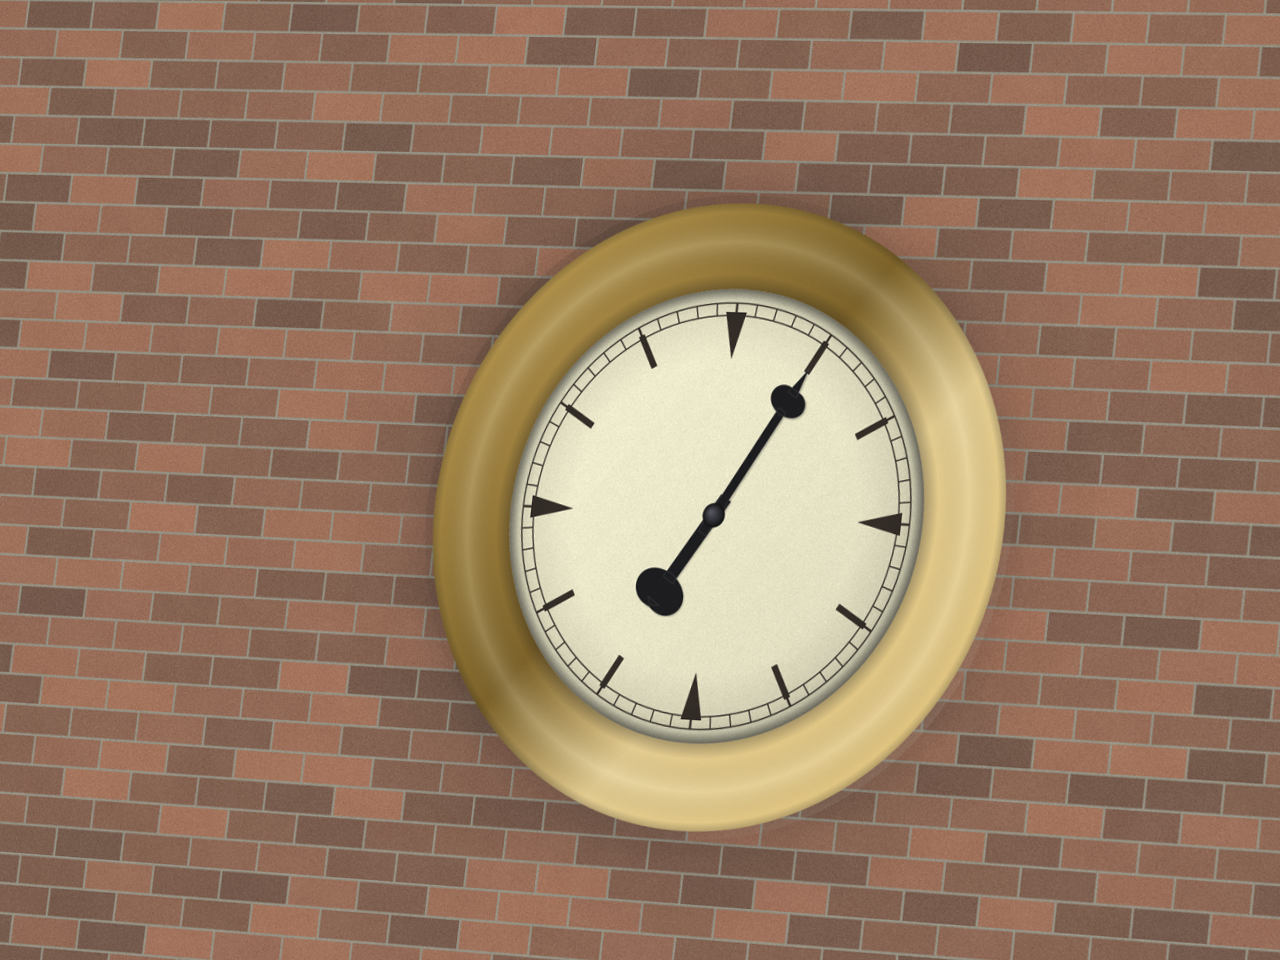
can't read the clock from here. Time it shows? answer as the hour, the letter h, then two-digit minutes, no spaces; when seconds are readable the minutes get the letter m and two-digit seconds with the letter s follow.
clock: 7h05
